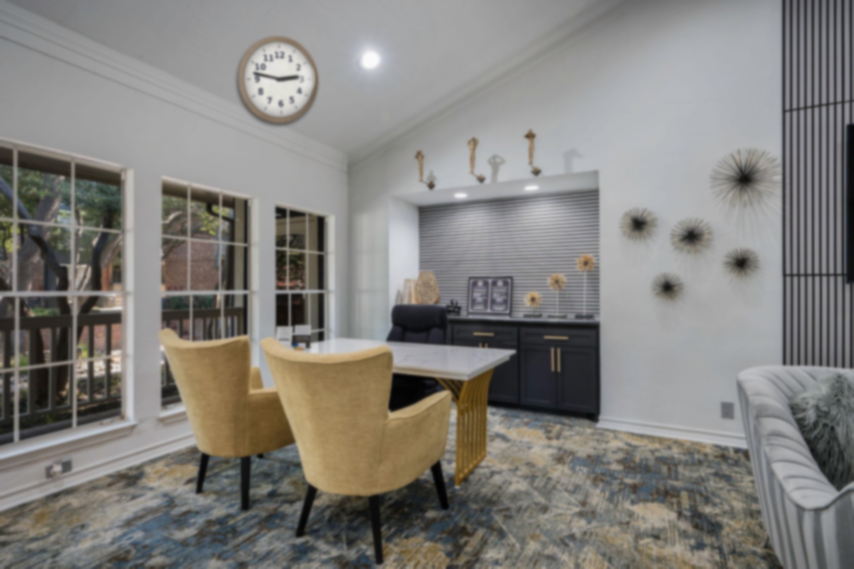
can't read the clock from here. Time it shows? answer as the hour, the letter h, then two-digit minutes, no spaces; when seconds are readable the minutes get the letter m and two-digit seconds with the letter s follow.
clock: 2h47
